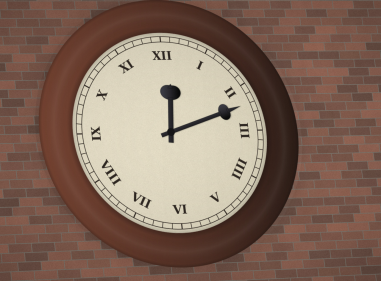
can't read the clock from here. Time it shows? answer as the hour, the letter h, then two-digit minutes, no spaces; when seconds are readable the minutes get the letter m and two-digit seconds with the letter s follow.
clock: 12h12
